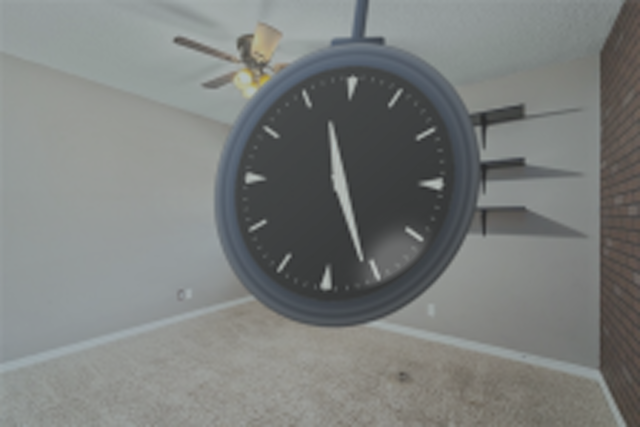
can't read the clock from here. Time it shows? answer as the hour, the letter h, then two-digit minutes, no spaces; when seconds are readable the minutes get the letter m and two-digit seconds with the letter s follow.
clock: 11h26
